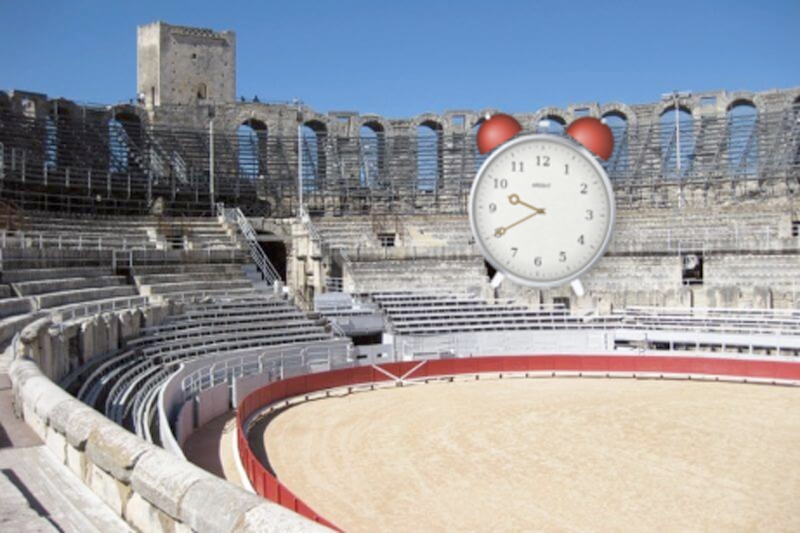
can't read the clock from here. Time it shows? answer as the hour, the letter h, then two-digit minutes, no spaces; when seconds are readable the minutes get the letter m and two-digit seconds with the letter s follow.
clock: 9h40
